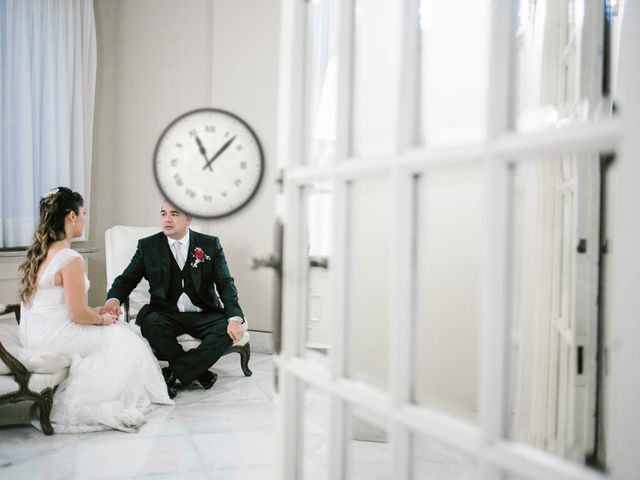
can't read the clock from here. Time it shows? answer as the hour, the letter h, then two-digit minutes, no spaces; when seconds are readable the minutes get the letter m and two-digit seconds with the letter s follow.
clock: 11h07
